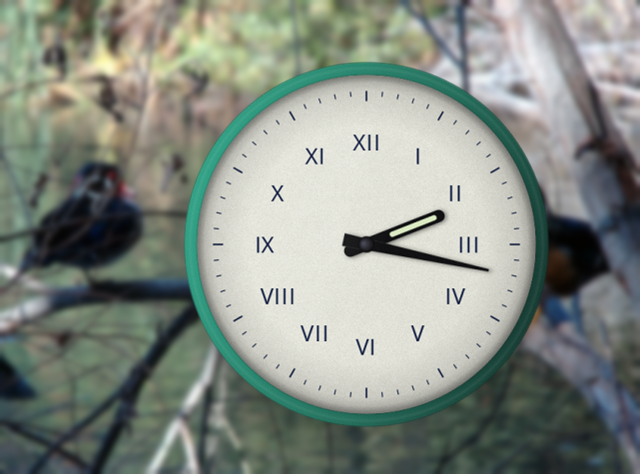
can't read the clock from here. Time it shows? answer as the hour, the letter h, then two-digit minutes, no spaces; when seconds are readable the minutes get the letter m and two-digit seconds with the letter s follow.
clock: 2h17
